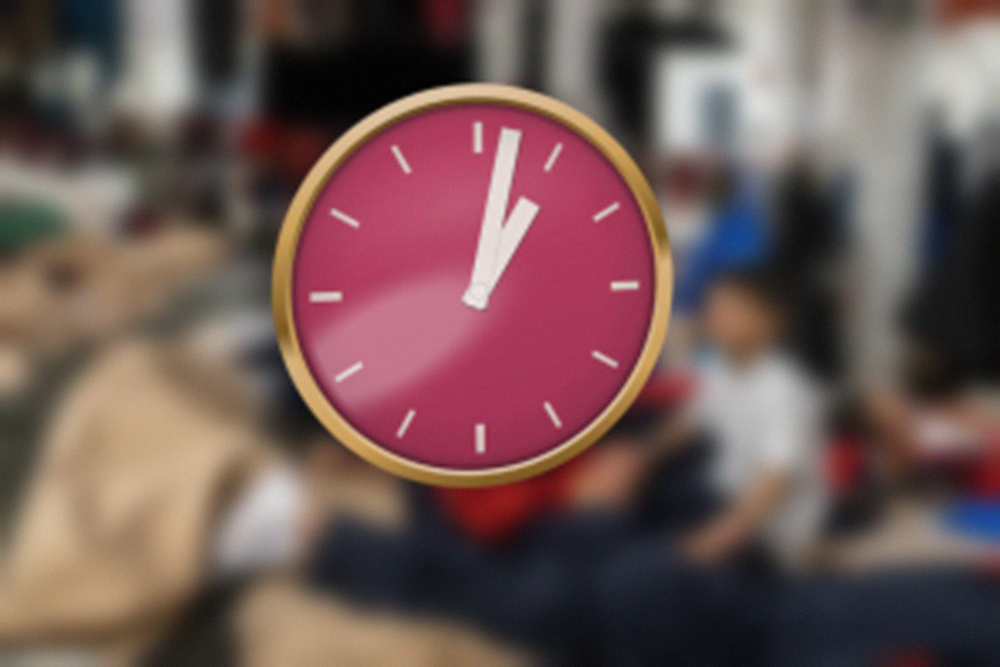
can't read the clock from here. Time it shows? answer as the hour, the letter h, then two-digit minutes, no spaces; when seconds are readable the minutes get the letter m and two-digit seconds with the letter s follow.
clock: 1h02
